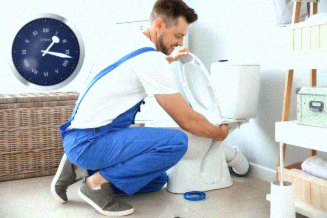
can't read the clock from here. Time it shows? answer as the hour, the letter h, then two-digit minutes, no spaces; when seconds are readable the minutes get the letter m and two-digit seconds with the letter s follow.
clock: 1h17
